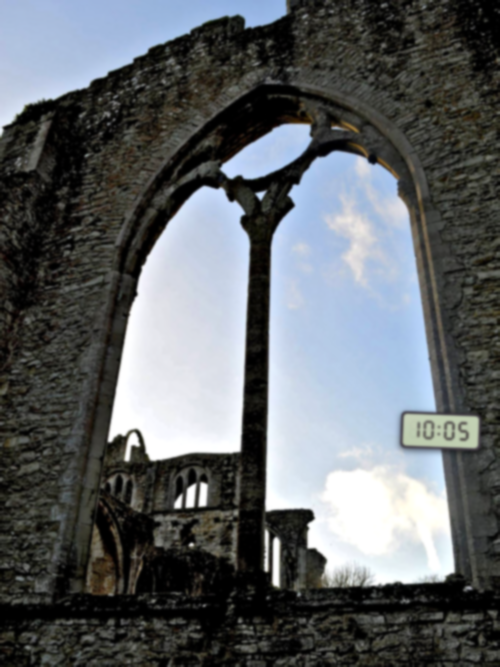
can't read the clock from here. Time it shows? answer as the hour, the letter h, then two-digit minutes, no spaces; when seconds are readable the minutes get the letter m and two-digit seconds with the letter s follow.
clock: 10h05
